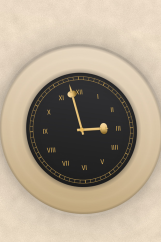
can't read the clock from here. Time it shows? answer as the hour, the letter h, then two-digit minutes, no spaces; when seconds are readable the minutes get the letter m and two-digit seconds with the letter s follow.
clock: 2h58
